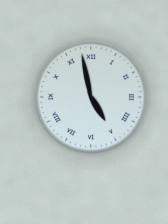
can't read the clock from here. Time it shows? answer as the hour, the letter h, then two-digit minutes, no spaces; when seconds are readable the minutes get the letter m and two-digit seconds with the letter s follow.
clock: 4h58
